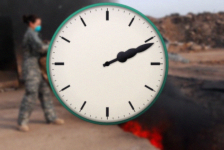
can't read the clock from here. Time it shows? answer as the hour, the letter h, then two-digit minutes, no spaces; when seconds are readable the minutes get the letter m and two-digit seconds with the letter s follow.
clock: 2h11
